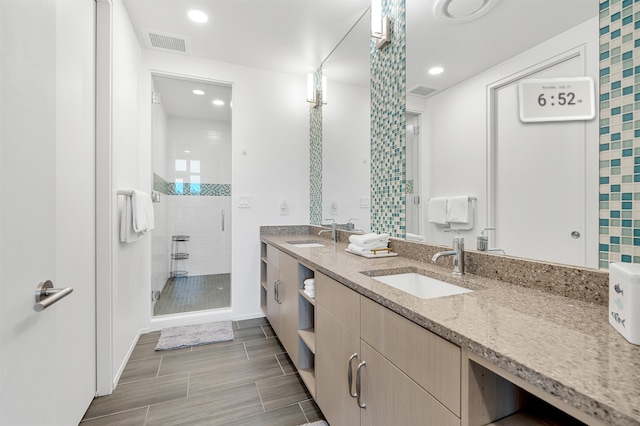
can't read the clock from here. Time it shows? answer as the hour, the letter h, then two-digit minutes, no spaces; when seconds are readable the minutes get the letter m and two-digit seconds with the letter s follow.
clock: 6h52
